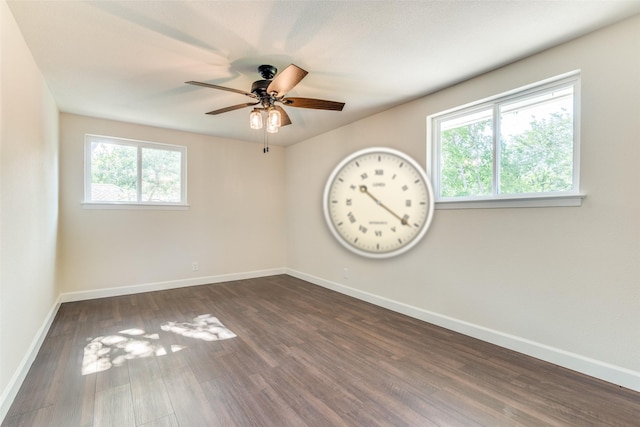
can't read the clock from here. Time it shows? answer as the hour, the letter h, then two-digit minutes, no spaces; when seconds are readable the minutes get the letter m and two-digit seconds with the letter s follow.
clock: 10h21
